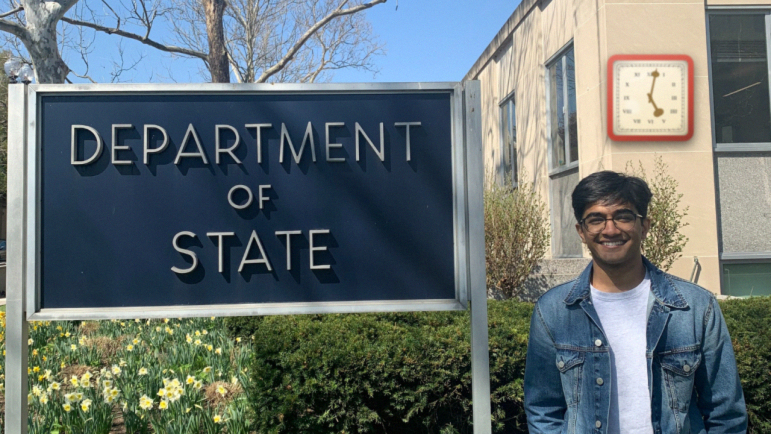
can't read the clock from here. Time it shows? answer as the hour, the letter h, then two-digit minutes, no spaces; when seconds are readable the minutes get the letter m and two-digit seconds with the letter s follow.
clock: 5h02
